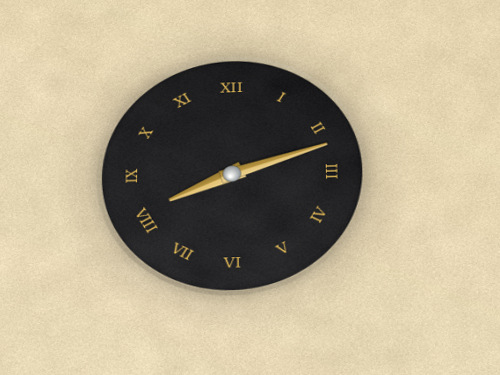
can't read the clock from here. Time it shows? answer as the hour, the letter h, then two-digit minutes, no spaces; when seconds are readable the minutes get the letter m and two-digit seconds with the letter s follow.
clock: 8h12
